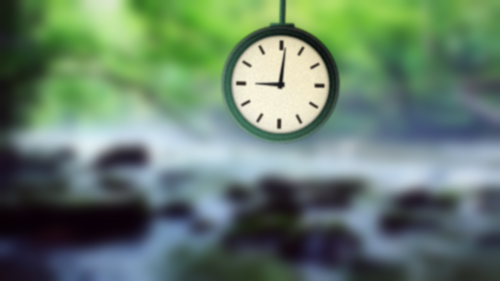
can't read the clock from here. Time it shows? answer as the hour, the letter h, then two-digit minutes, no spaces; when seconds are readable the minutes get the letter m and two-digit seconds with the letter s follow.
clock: 9h01
